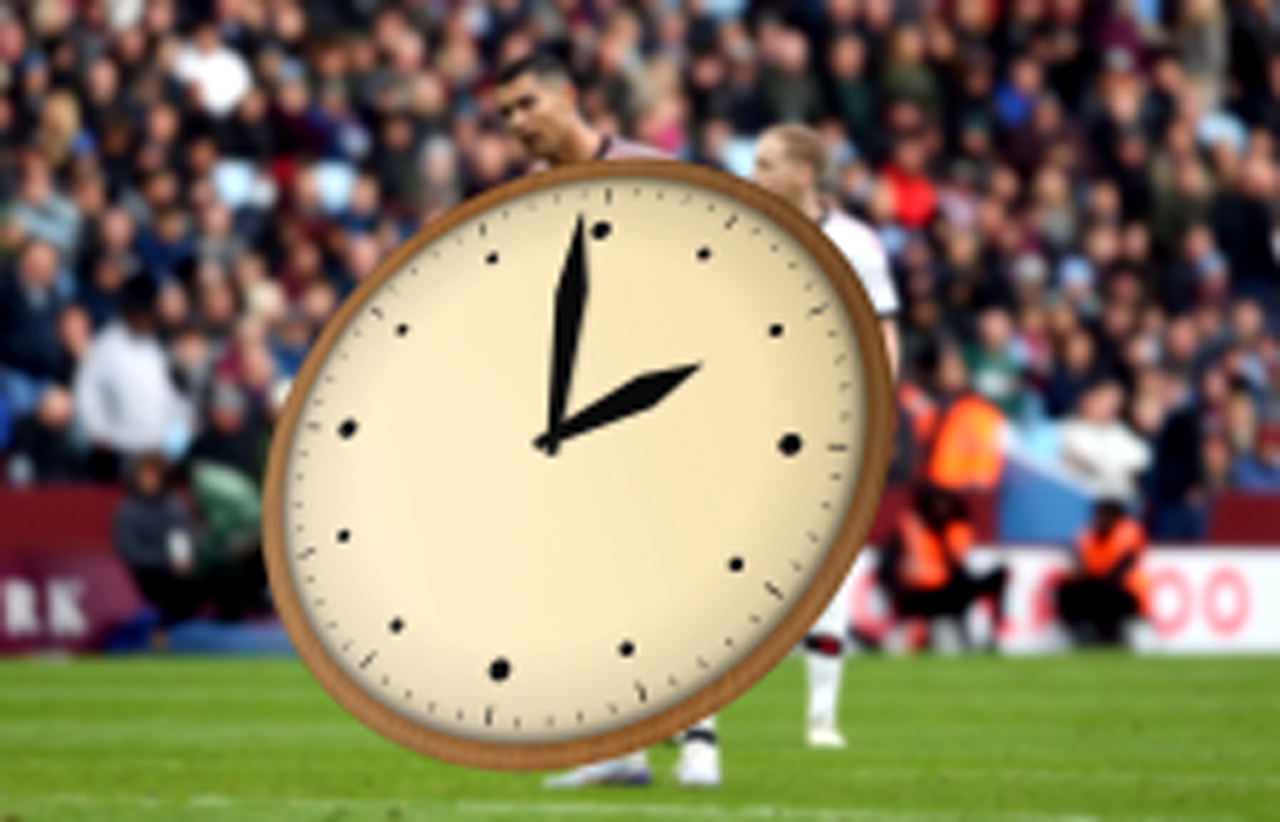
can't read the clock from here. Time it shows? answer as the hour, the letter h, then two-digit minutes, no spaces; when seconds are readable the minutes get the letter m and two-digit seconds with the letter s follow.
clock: 1h59
